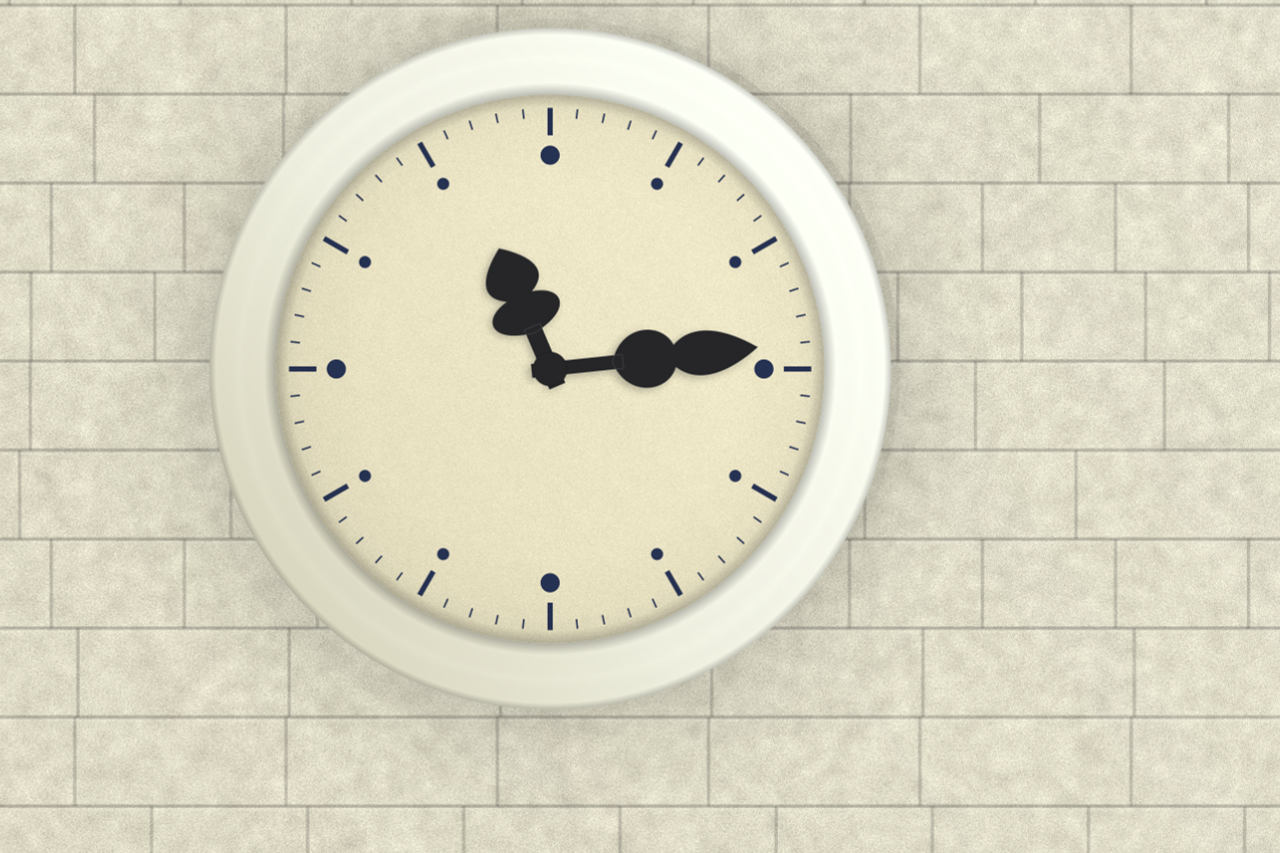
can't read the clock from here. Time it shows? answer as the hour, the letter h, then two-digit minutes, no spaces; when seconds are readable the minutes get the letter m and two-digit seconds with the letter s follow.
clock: 11h14
